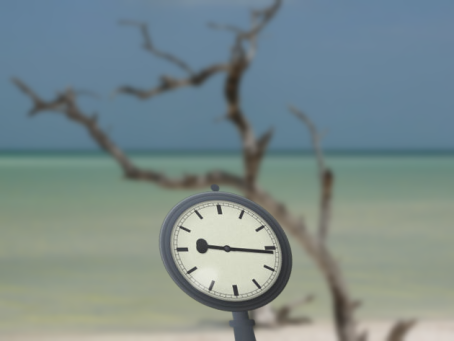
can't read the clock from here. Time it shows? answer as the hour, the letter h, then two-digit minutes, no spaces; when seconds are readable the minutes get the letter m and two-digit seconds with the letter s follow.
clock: 9h16
